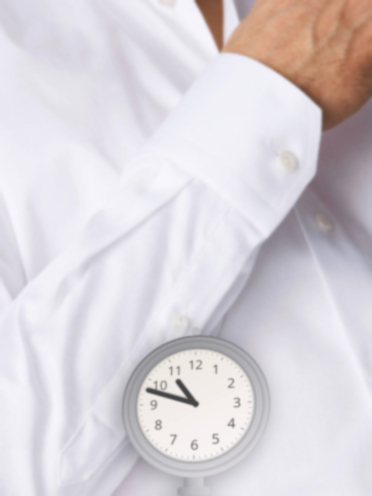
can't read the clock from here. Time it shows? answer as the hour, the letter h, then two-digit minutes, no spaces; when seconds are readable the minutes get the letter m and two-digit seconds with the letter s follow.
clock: 10h48
